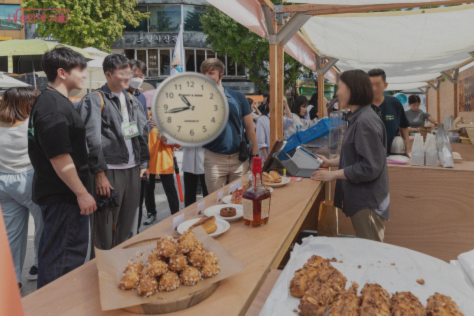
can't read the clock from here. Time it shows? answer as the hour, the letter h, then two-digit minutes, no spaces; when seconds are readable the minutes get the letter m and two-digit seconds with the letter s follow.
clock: 10h43
